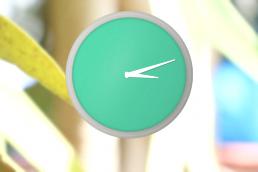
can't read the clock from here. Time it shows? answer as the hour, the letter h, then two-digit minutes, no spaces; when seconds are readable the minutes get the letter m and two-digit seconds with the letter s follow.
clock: 3h12
